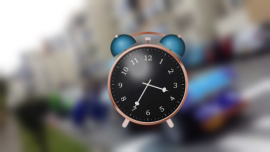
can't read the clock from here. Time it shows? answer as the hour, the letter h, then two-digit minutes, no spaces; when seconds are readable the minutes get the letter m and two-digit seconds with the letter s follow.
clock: 3h35
